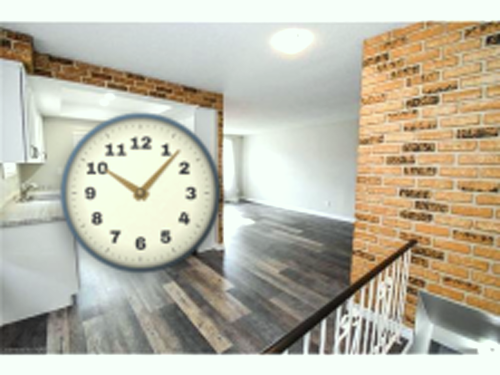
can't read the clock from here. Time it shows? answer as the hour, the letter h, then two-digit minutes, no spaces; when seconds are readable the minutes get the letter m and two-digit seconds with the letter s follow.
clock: 10h07
